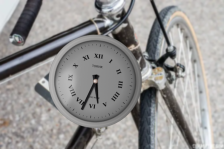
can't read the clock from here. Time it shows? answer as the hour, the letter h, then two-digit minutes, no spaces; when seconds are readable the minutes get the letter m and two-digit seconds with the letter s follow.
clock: 5h33
